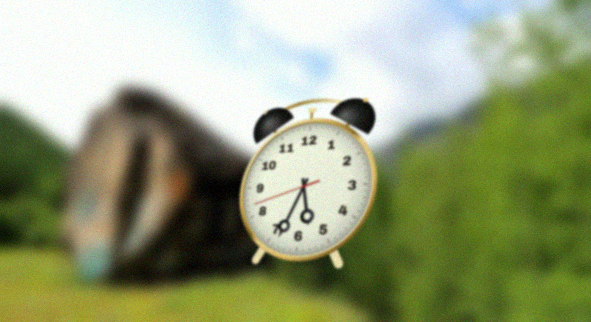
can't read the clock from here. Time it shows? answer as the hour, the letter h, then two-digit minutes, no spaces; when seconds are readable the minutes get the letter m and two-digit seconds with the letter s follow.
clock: 5h33m42s
